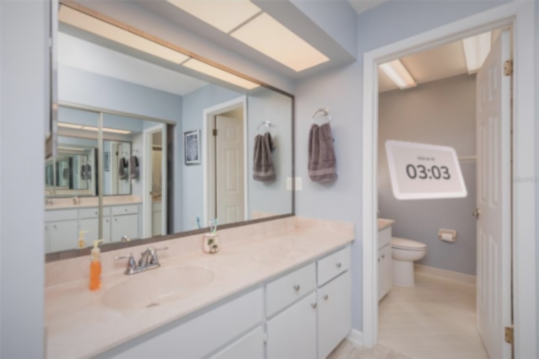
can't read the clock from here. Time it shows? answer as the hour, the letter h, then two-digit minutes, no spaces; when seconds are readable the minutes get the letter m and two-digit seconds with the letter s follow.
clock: 3h03
